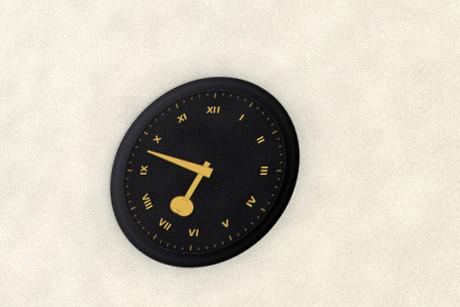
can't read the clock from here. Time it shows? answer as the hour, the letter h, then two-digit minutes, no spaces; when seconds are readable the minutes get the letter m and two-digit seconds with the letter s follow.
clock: 6h48
